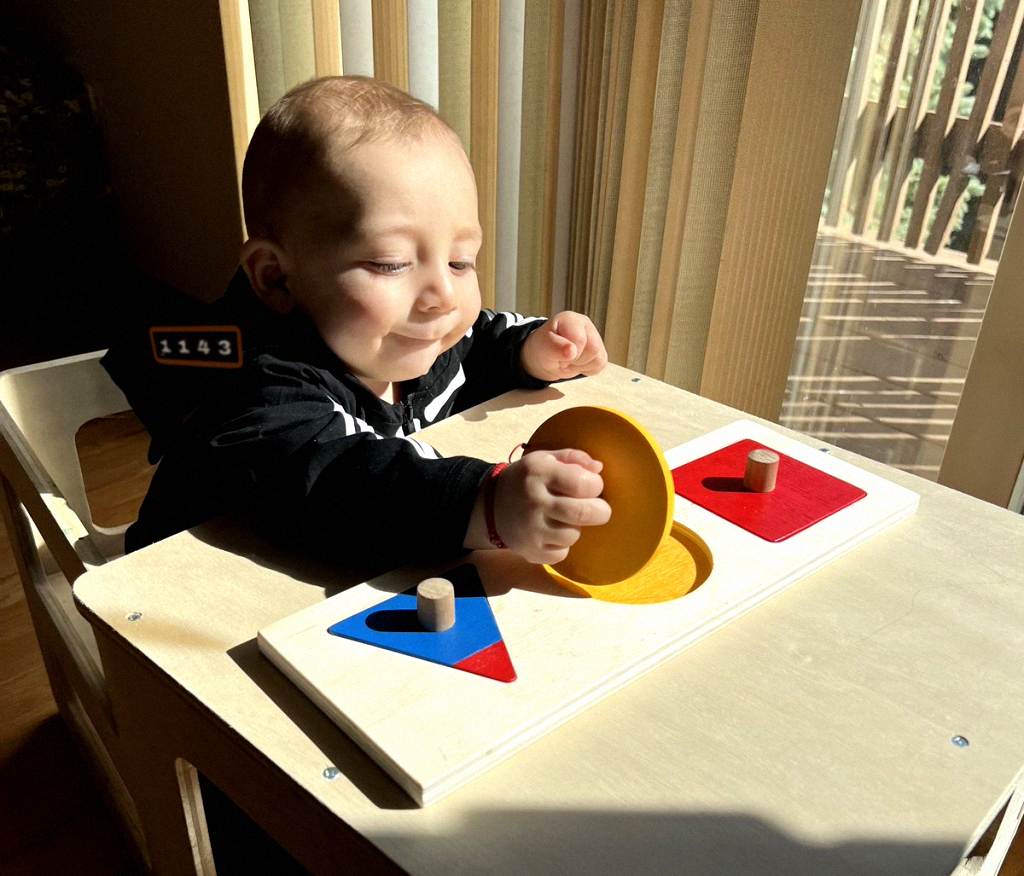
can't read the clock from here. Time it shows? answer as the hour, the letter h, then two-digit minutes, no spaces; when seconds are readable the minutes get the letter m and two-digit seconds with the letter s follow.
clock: 11h43
